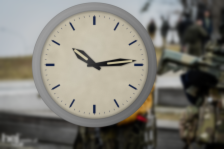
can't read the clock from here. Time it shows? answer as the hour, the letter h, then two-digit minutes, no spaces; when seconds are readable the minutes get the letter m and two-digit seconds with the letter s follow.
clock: 10h14
